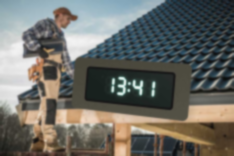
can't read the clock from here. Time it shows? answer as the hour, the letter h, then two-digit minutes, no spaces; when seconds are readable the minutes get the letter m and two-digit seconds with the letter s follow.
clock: 13h41
